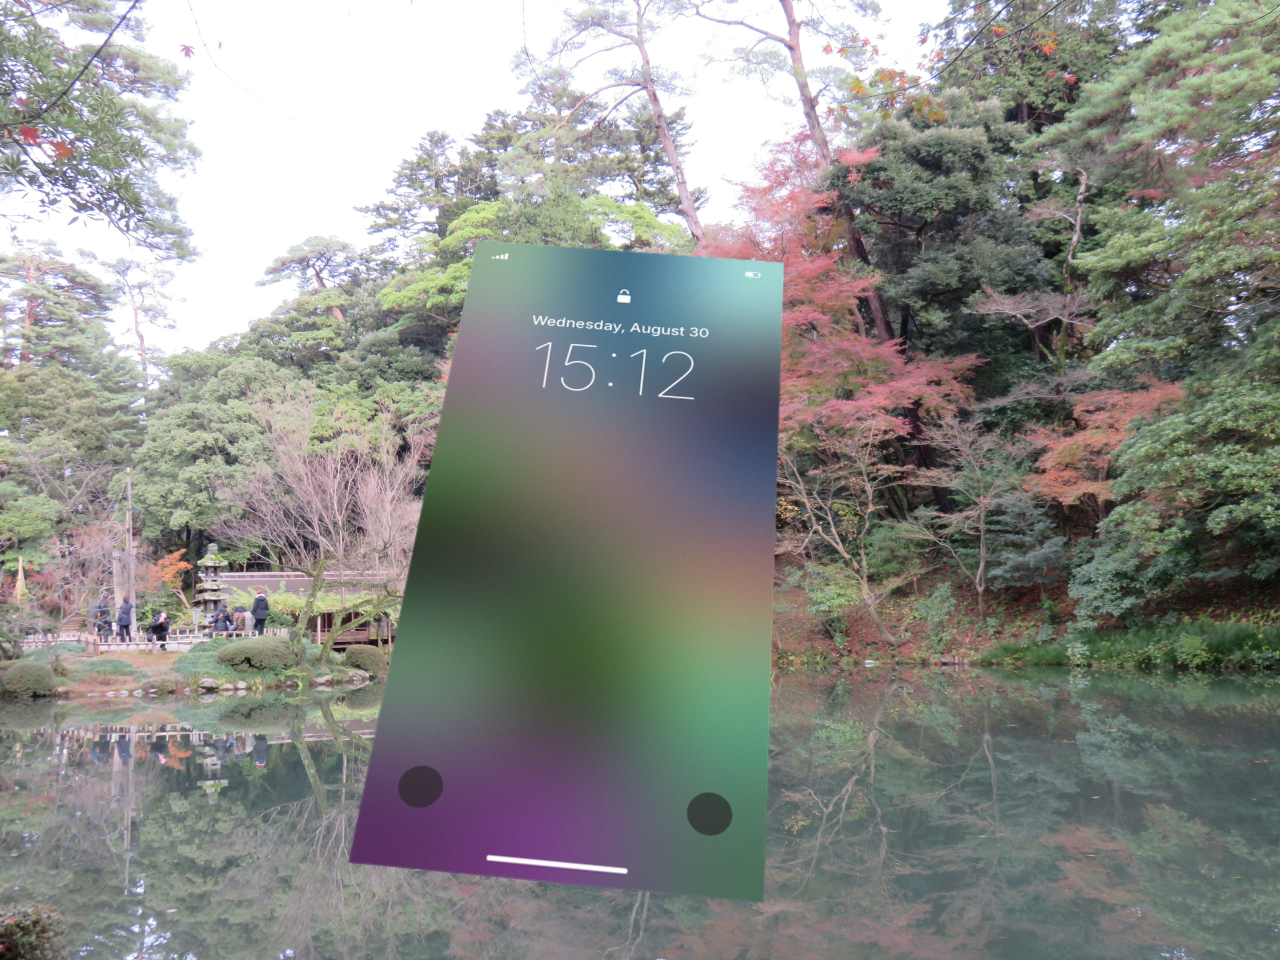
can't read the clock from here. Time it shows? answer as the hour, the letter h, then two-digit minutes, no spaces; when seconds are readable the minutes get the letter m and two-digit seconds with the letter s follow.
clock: 15h12
